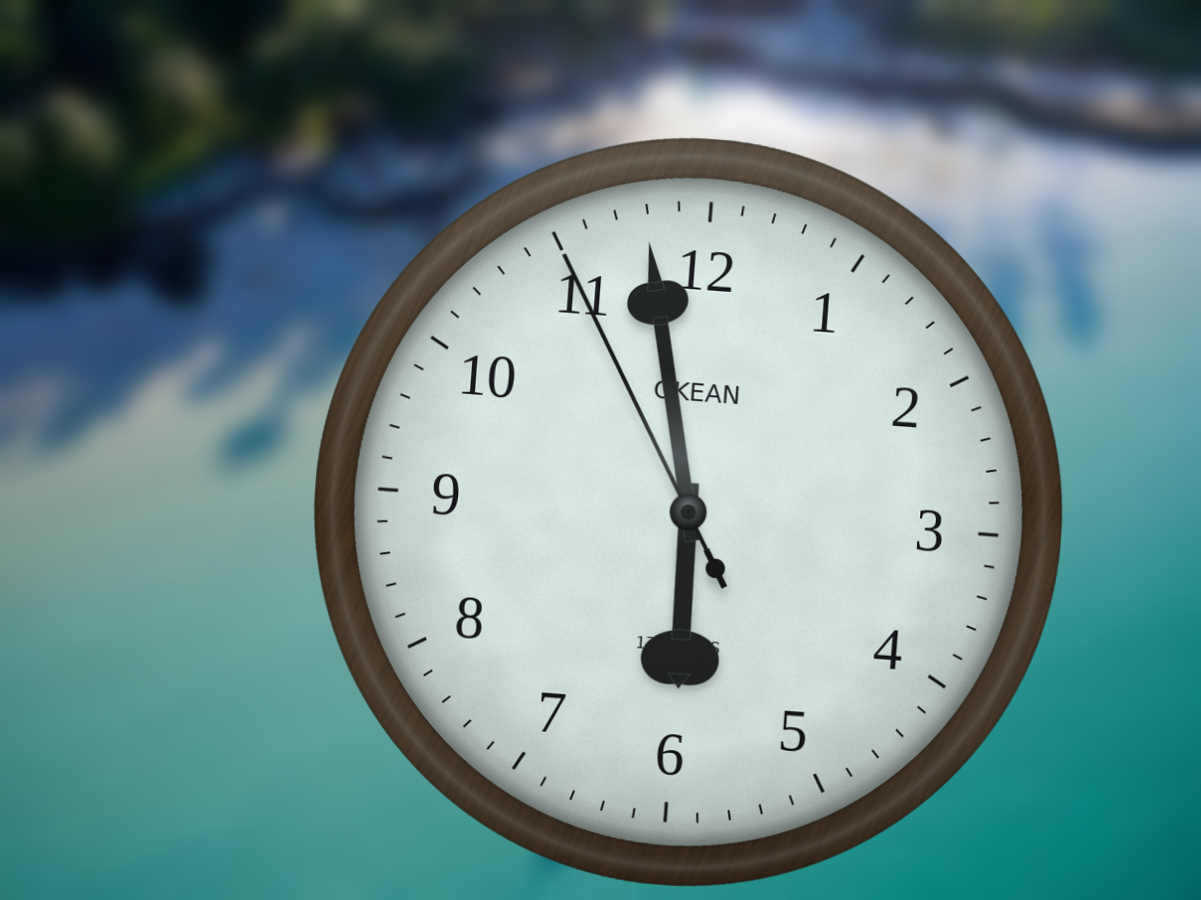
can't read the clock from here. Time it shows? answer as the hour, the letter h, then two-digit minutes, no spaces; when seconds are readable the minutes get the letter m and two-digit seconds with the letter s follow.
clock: 5h57m55s
